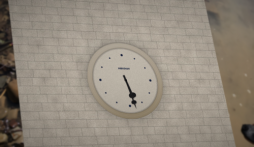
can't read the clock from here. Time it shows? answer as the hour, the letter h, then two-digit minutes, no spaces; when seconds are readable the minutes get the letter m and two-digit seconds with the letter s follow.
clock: 5h28
